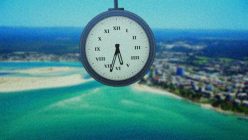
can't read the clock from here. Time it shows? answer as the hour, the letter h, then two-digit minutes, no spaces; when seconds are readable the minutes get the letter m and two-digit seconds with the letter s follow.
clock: 5h33
